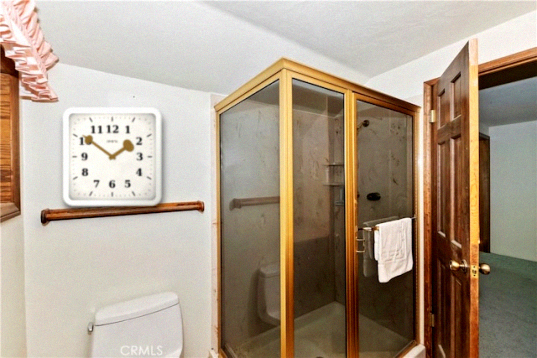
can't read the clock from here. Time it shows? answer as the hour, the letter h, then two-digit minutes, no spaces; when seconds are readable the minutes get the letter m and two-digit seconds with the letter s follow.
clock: 1h51
